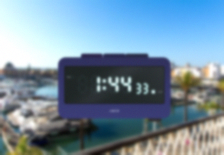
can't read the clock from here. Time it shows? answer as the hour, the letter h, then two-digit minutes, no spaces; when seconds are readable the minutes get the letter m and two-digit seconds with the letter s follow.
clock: 1h44
